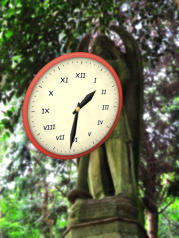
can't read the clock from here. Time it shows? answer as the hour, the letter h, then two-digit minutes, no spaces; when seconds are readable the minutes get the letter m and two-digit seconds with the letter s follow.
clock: 1h31
